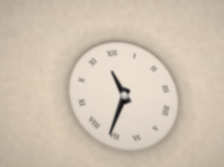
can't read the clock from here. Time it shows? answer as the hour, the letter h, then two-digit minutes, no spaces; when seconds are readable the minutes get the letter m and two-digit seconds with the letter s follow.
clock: 11h36
